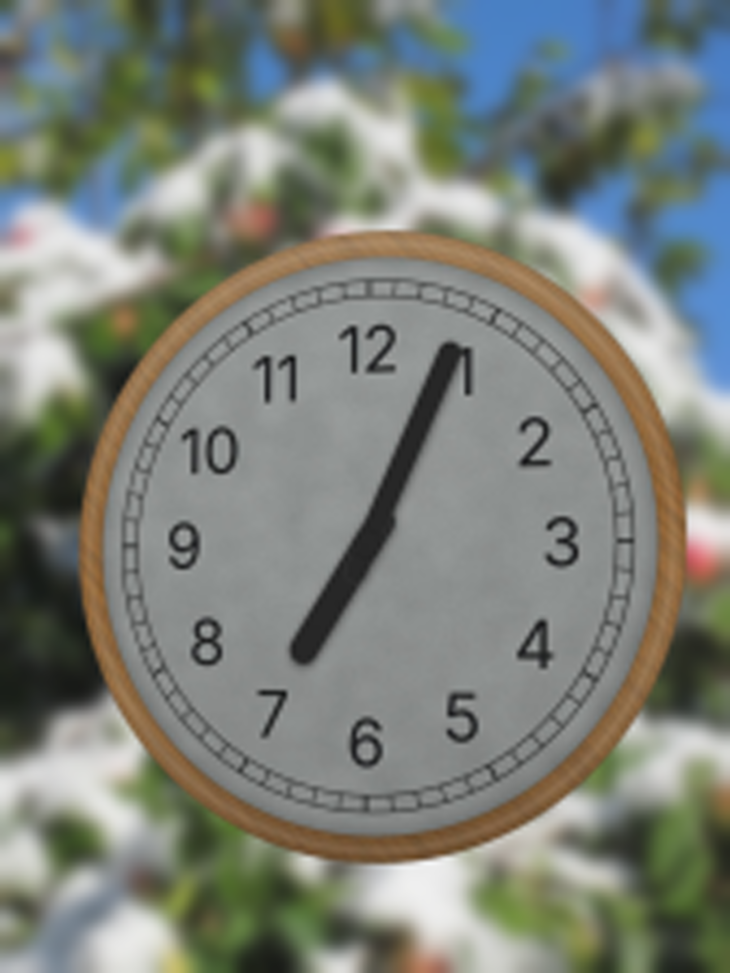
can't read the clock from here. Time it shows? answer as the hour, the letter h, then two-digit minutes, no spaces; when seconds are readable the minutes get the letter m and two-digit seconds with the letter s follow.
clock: 7h04
